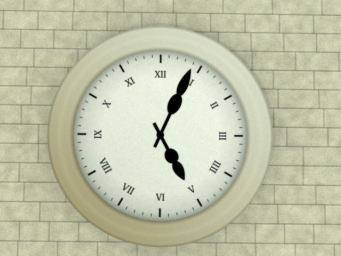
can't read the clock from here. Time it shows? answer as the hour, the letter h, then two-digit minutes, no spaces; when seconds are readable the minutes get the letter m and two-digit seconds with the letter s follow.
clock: 5h04
